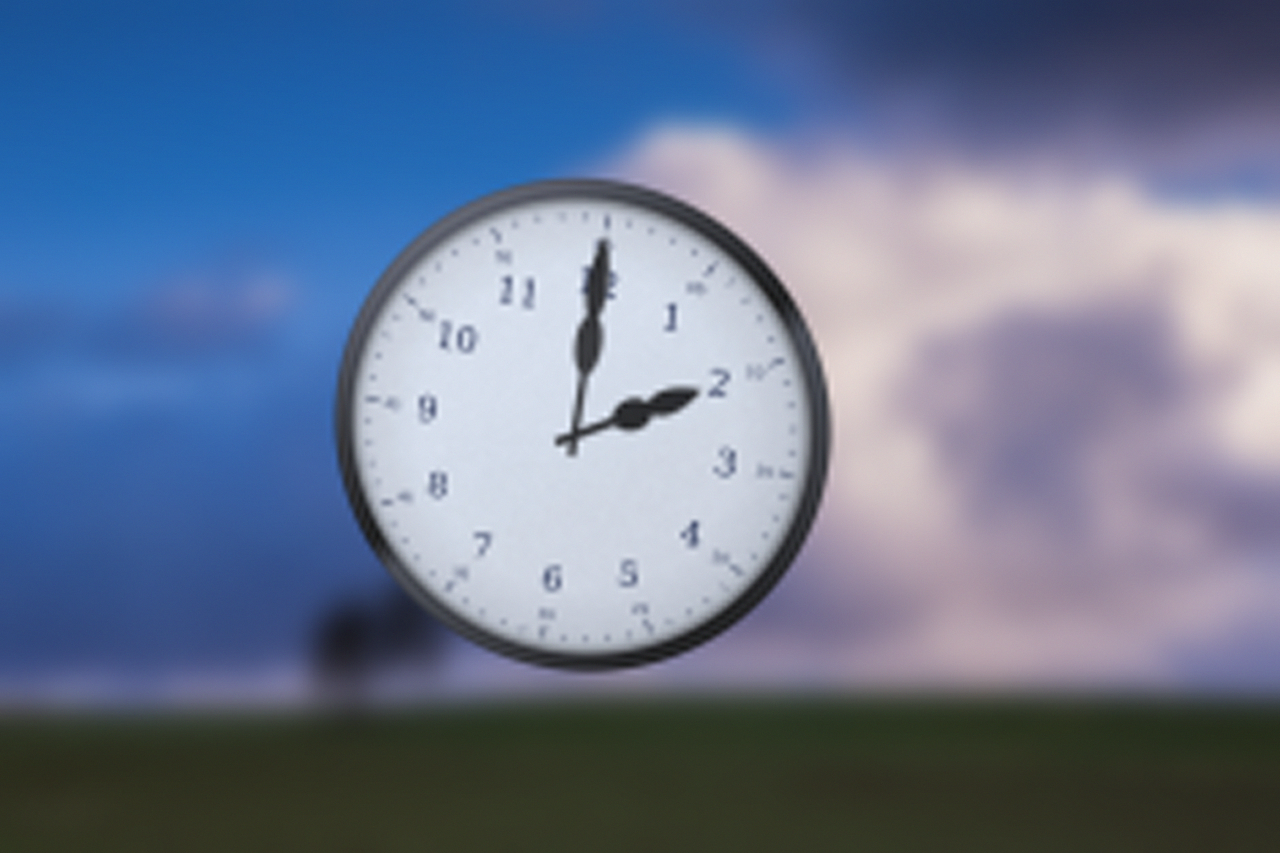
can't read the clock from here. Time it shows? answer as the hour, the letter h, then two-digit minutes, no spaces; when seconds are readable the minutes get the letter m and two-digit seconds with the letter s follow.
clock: 2h00
